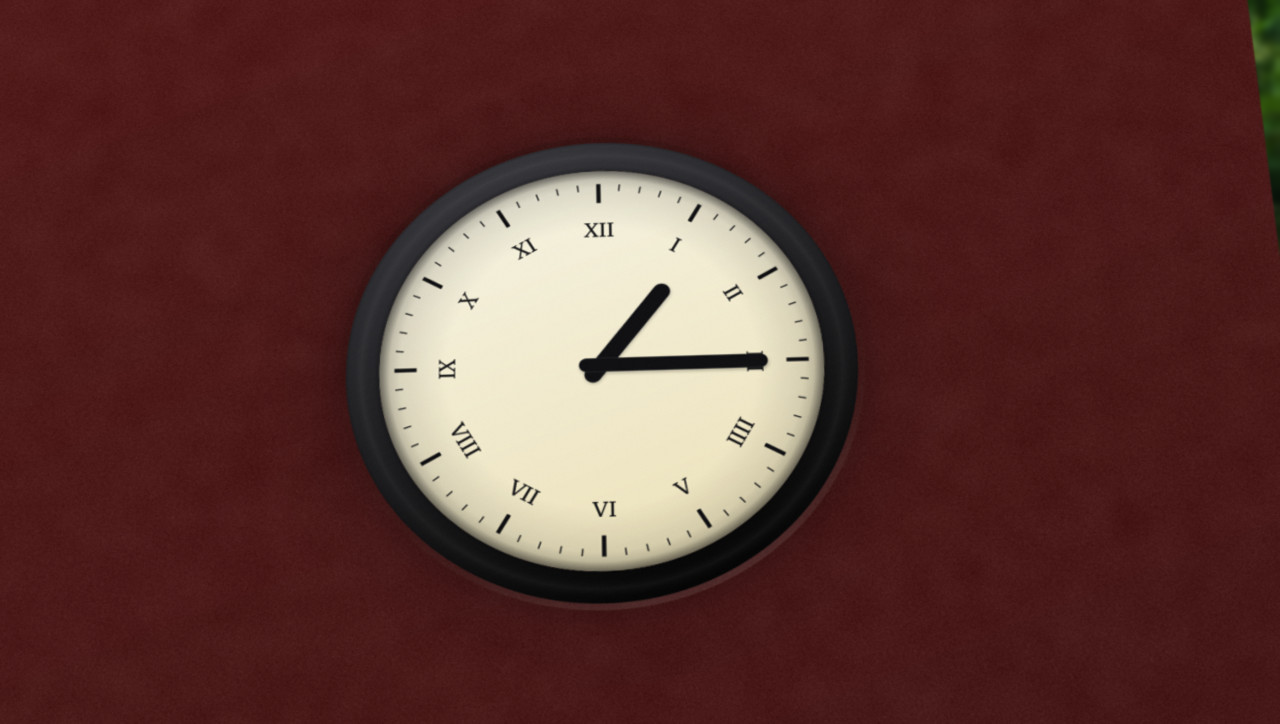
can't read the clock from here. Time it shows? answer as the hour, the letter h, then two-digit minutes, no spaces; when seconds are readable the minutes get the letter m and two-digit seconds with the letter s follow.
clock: 1h15
